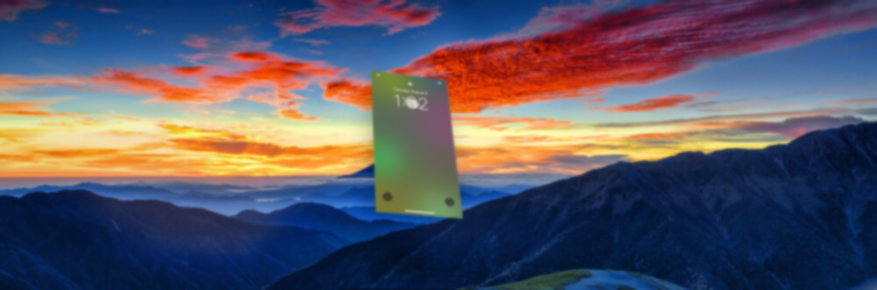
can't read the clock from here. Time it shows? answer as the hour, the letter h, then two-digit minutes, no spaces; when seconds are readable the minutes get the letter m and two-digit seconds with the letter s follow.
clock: 1h32
